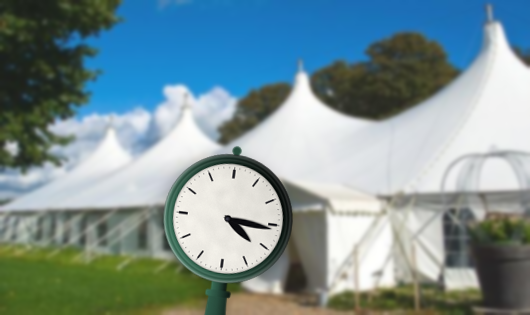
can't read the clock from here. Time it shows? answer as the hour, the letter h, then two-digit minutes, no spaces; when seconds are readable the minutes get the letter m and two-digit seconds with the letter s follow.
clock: 4h16
